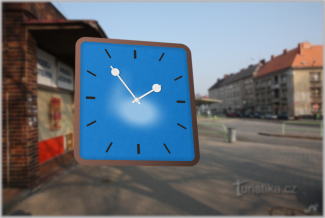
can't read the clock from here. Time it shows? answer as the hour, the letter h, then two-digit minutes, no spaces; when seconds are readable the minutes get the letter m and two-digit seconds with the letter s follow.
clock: 1h54
